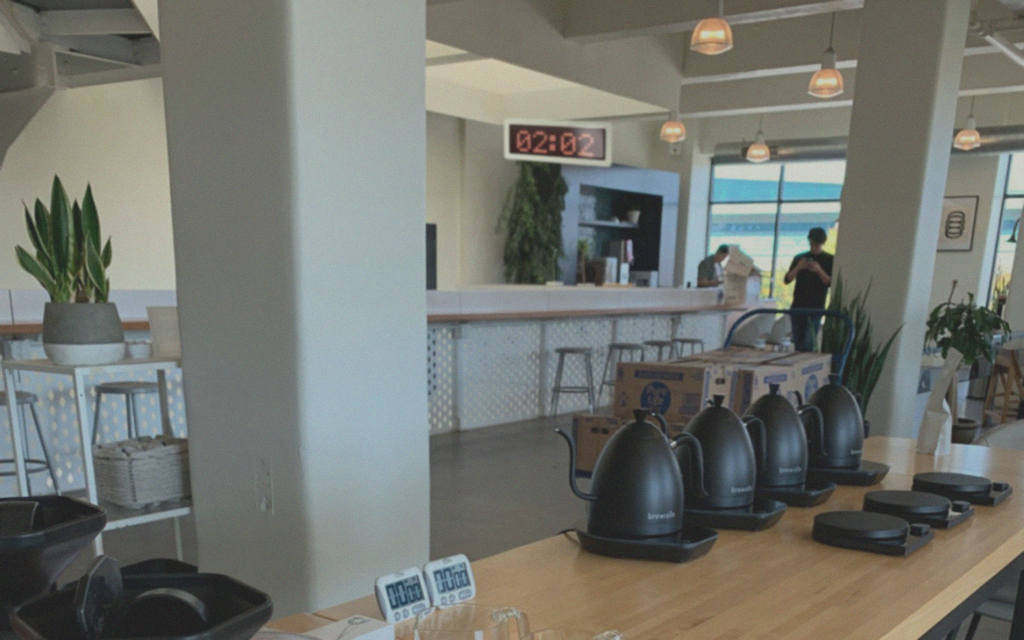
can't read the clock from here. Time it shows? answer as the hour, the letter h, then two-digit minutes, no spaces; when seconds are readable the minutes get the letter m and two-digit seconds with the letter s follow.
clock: 2h02
